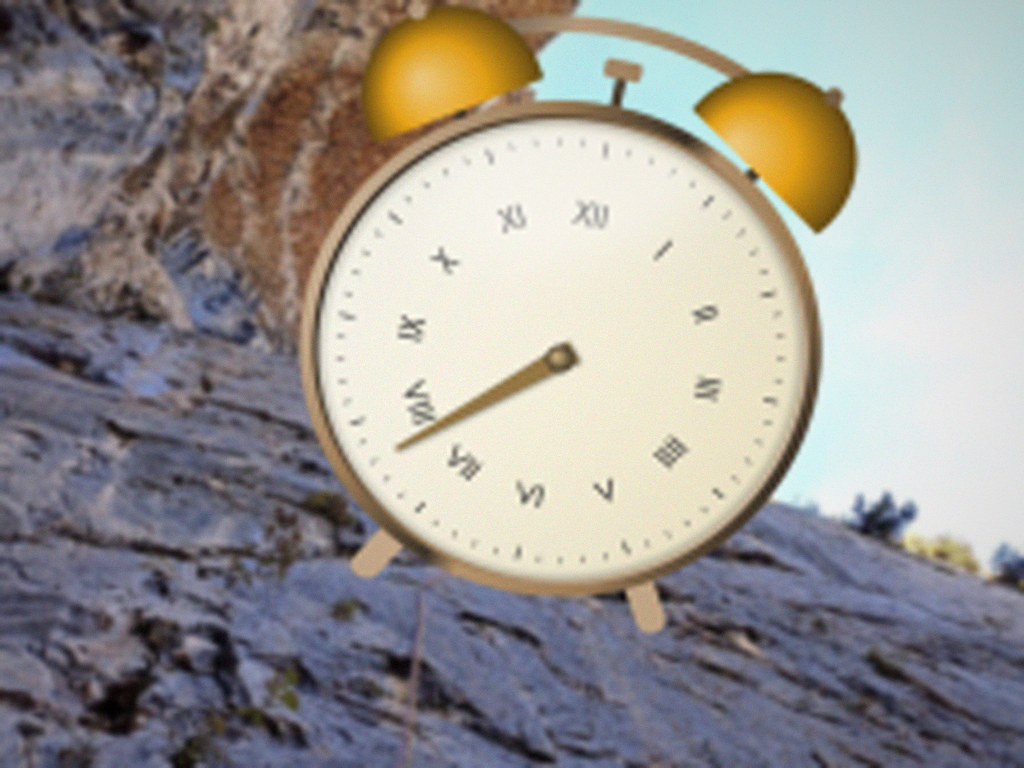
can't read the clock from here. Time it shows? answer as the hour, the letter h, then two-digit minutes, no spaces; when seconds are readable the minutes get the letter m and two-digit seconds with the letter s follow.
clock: 7h38
